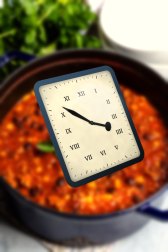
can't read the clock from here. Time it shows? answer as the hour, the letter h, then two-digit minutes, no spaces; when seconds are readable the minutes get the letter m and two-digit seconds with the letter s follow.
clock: 3h52
